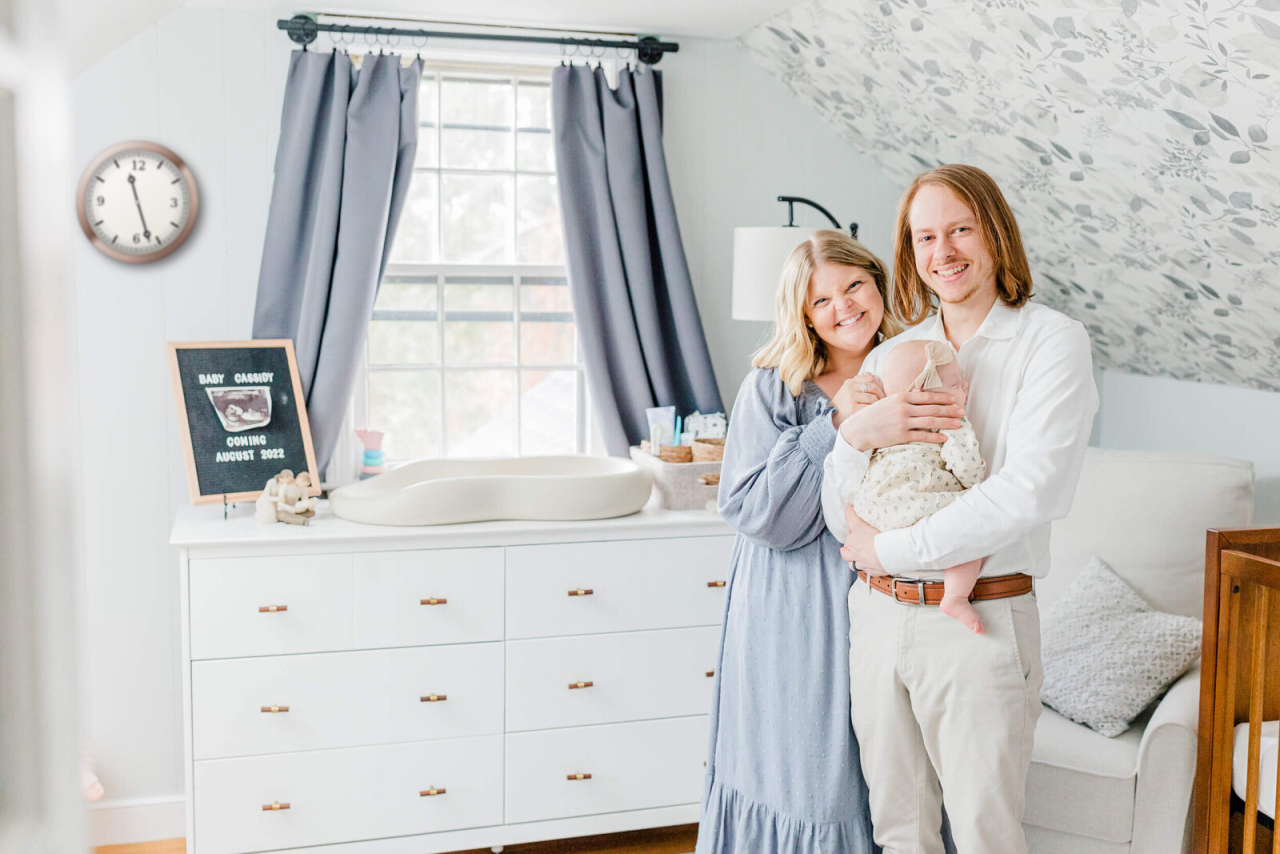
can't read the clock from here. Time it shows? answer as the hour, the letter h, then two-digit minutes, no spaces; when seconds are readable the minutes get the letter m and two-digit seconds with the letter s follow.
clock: 11h27
